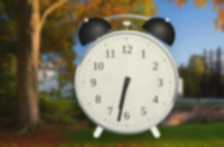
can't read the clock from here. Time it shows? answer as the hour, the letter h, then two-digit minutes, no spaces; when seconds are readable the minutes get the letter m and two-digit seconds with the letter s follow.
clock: 6h32
